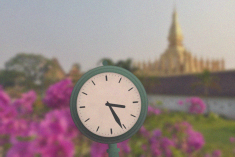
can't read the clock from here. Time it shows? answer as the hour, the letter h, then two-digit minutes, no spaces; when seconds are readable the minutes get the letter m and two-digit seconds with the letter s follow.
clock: 3h26
